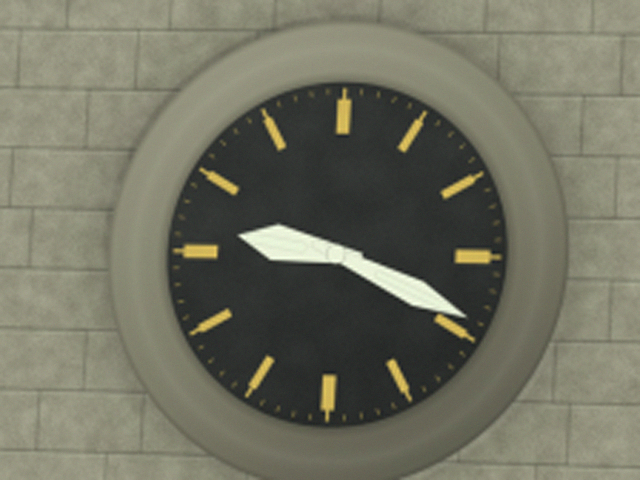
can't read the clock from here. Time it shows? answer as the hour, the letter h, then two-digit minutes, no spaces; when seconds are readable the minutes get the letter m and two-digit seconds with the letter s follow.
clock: 9h19
